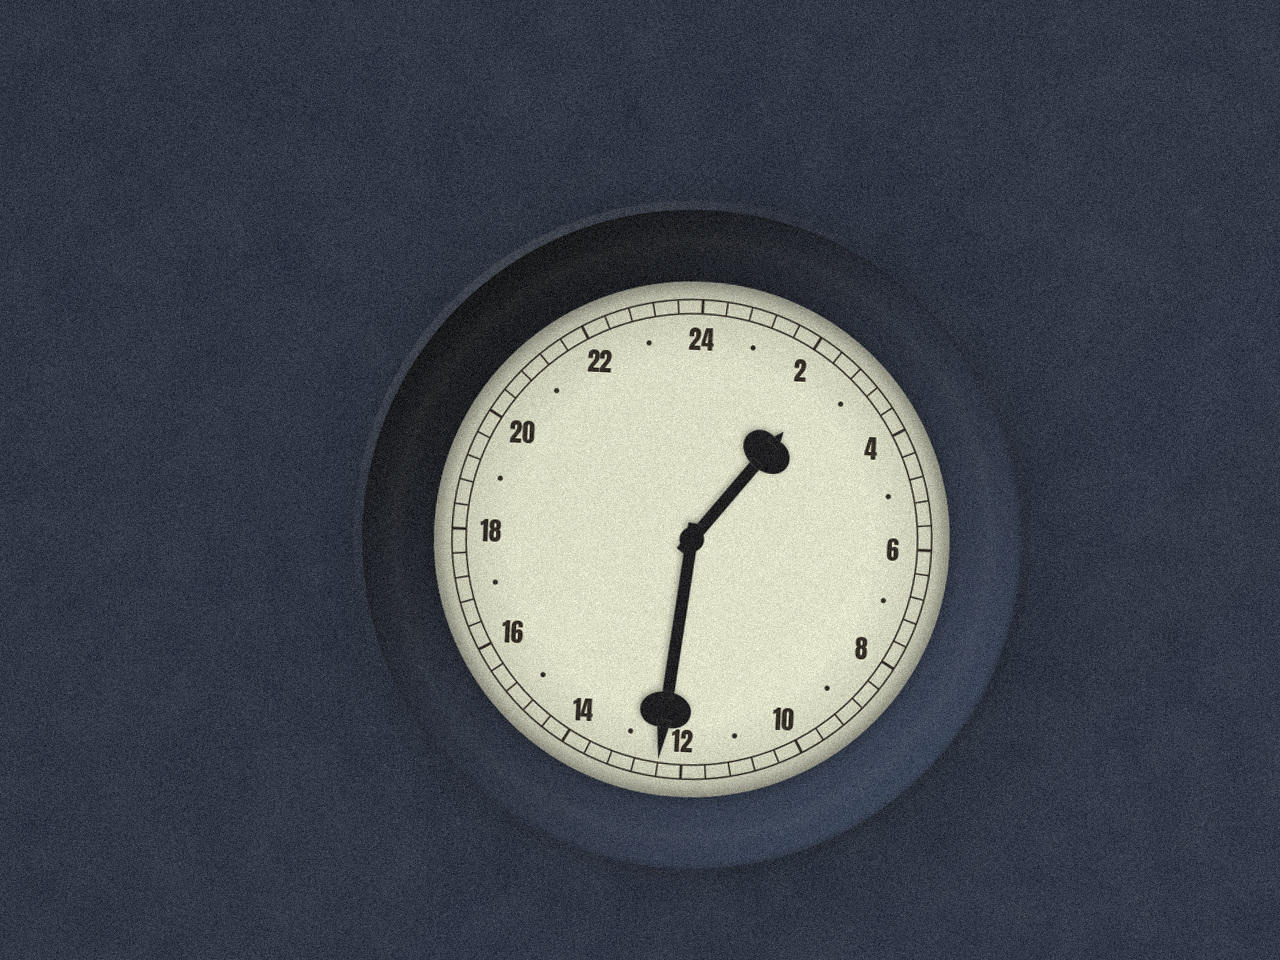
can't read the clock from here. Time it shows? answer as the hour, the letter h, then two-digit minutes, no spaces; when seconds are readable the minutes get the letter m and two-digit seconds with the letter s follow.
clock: 2h31
